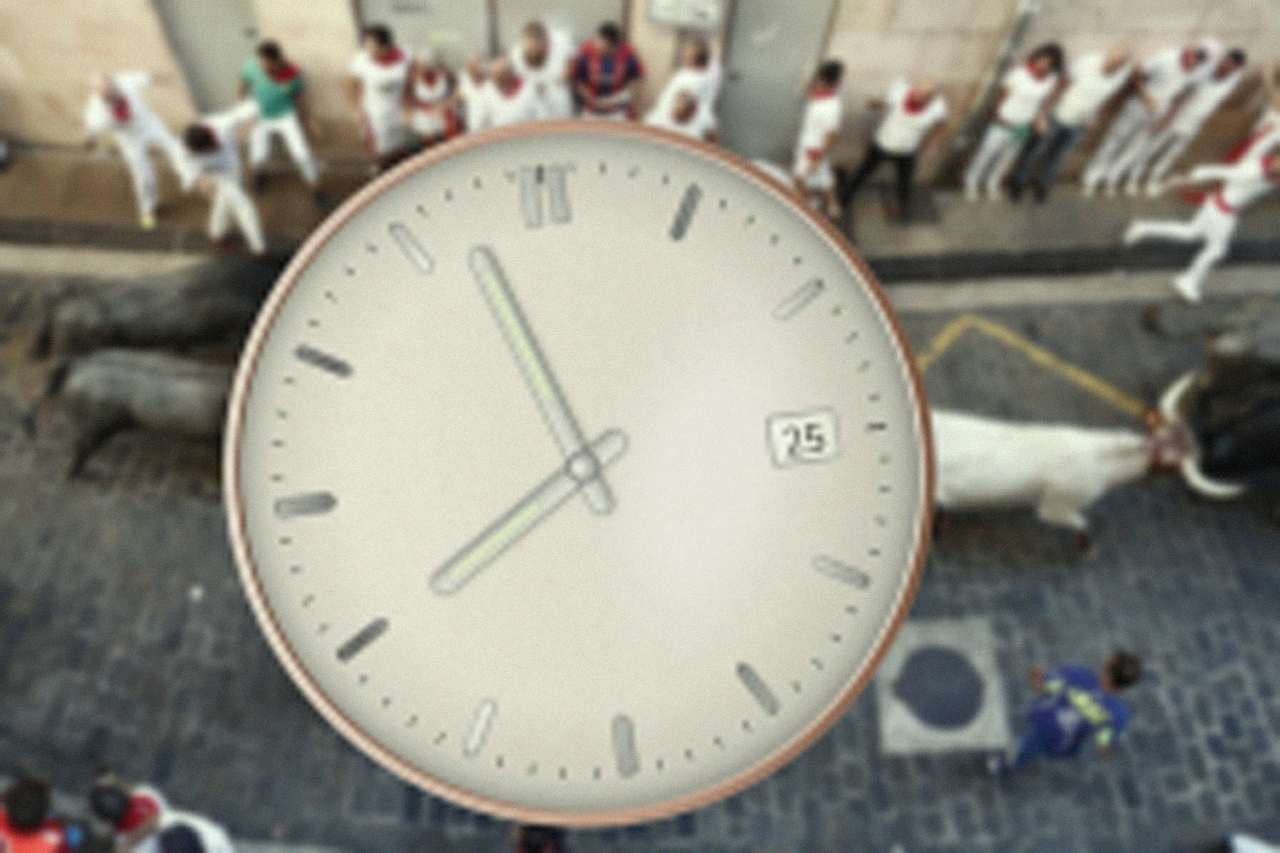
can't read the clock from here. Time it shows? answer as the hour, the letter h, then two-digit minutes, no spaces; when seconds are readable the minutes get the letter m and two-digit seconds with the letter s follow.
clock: 7h57
